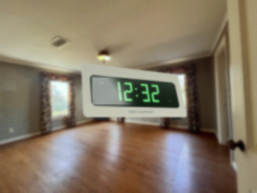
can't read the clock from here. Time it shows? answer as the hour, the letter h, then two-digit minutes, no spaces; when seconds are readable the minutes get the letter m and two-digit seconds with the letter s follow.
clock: 12h32
